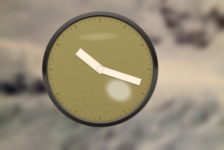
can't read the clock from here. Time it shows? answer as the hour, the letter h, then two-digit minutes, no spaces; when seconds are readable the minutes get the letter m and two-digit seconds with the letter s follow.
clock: 10h18
